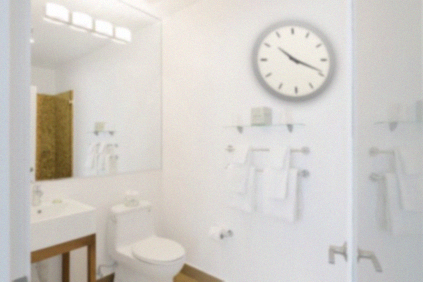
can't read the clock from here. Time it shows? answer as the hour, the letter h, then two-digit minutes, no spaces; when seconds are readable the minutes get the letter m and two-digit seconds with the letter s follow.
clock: 10h19
